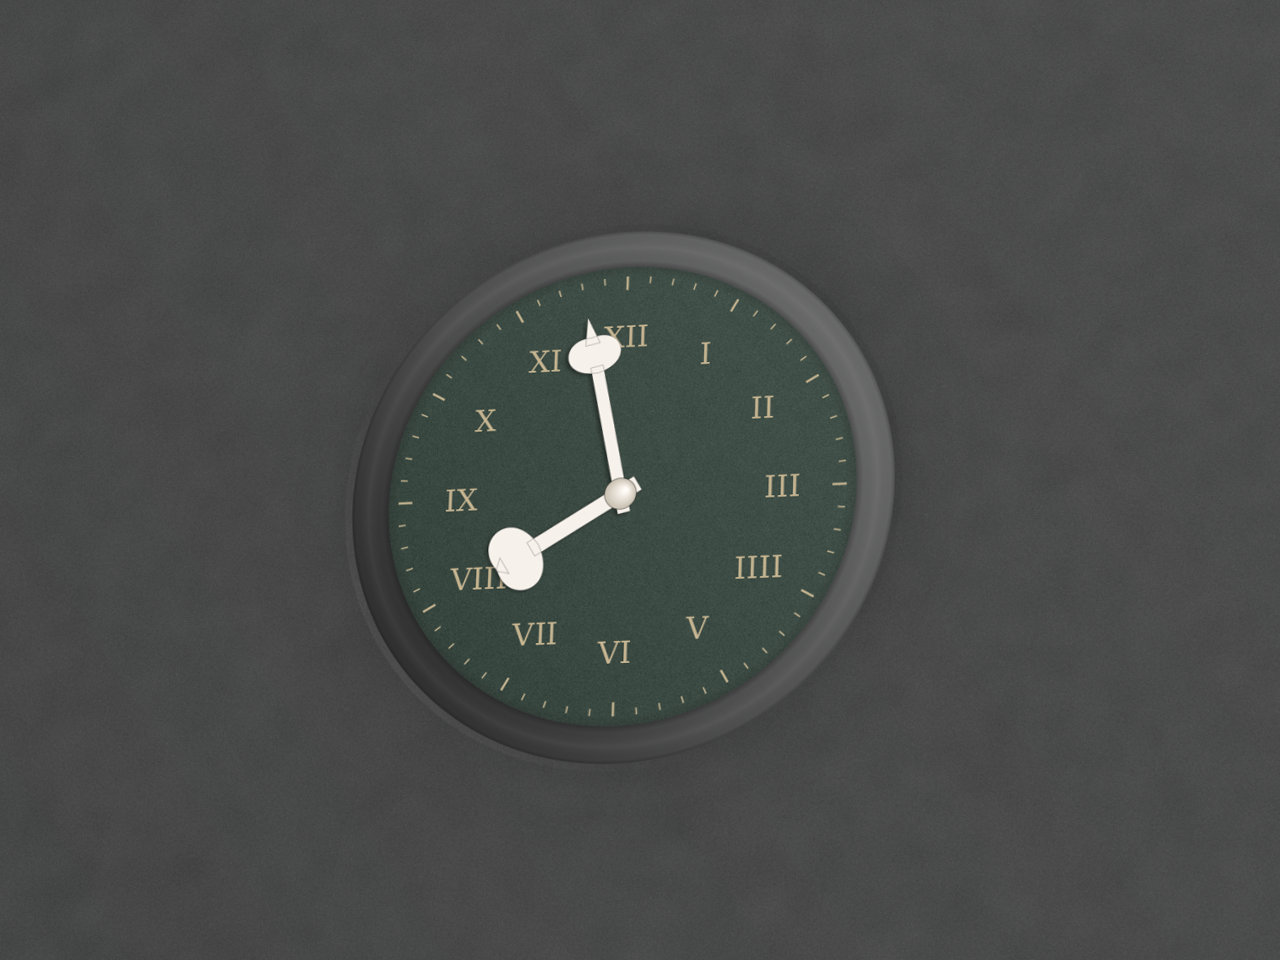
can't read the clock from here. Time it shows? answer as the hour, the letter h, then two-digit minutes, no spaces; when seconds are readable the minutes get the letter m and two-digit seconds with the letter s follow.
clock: 7h58
